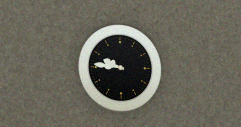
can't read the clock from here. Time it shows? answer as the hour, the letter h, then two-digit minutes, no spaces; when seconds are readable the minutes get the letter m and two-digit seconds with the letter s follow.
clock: 9h46
